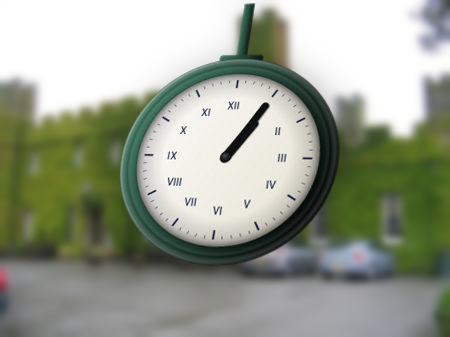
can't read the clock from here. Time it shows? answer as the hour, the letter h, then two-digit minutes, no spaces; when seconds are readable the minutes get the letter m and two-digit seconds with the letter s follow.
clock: 1h05
